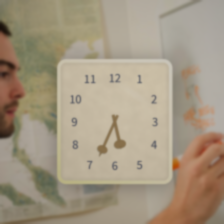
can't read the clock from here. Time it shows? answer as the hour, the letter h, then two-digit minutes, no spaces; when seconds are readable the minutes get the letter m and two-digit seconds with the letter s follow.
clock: 5h34
